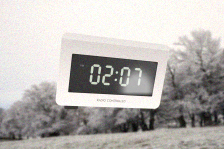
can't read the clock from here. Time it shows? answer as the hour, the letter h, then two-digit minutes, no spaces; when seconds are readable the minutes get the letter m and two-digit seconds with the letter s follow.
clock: 2h07
